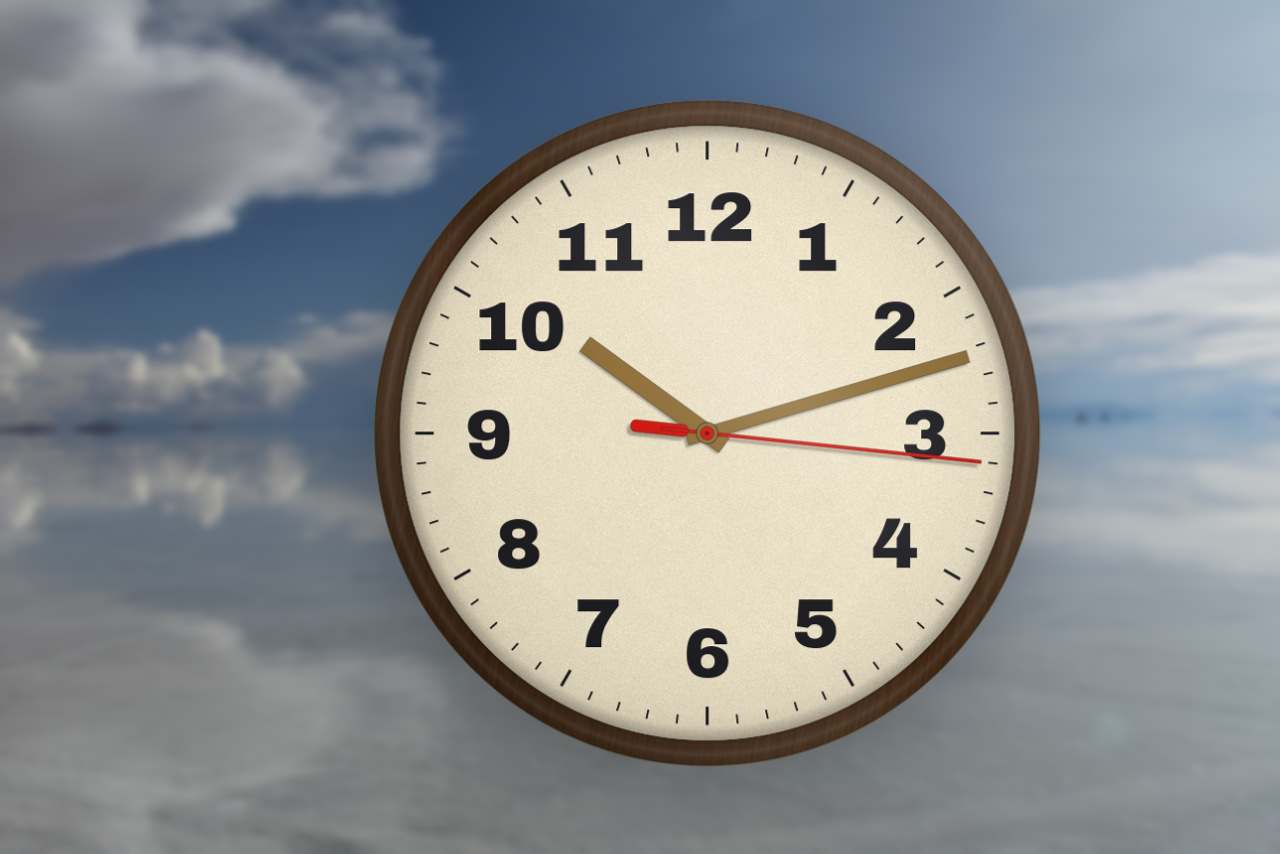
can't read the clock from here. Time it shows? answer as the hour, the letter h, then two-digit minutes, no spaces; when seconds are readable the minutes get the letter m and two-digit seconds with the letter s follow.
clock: 10h12m16s
